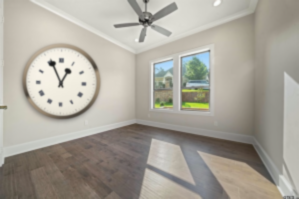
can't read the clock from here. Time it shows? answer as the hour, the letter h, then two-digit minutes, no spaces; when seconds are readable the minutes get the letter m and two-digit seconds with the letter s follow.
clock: 12h56
